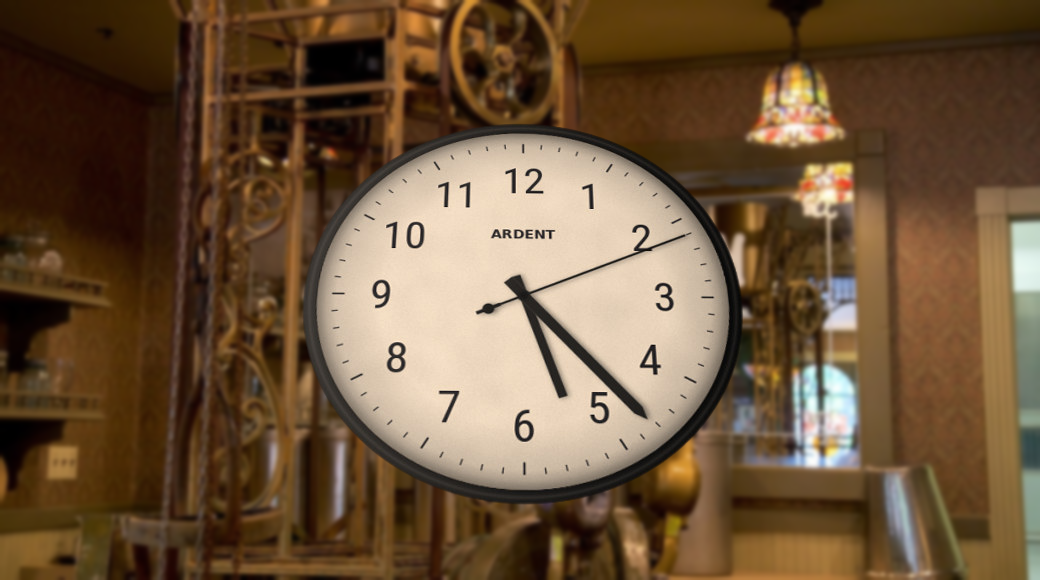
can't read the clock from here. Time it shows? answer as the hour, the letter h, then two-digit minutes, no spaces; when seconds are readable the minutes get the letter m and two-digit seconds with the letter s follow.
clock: 5h23m11s
